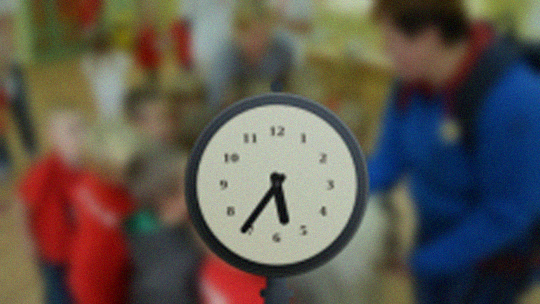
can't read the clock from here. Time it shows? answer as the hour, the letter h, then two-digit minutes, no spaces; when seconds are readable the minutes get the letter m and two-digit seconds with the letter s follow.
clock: 5h36
